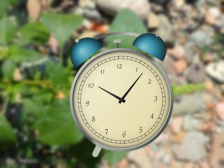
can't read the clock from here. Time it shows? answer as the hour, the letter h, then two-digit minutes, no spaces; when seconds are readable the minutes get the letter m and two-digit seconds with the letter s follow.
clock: 10h07
